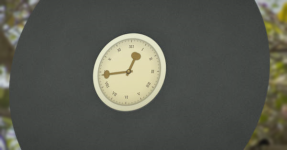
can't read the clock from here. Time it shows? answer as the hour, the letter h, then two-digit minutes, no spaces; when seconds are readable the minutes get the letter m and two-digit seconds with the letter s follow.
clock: 12h44
